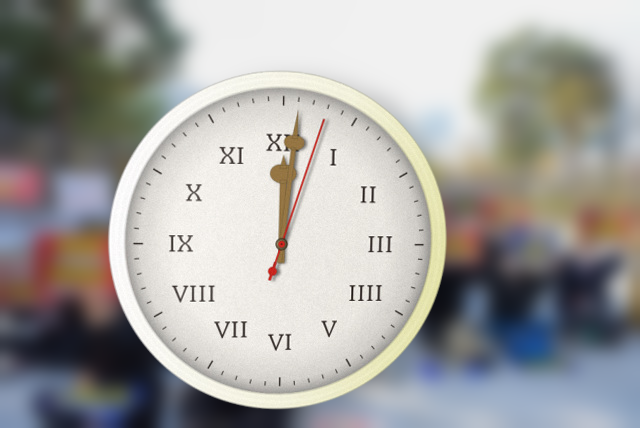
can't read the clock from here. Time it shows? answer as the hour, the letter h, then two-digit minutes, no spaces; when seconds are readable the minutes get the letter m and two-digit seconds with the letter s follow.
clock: 12h01m03s
